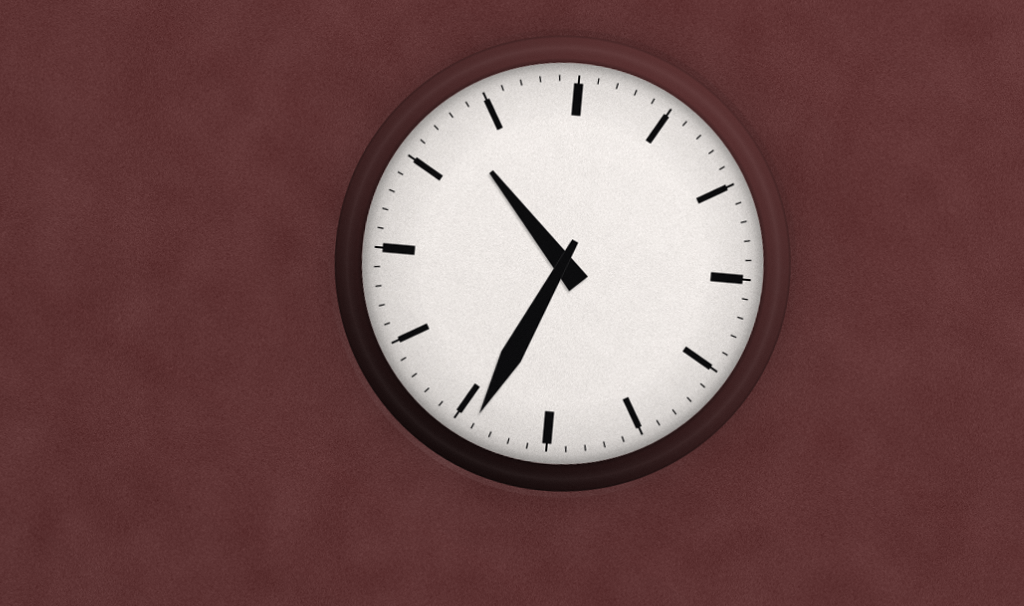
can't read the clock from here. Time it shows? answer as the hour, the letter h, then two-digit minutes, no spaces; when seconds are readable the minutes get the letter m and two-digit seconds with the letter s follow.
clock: 10h34
